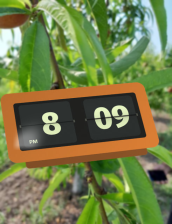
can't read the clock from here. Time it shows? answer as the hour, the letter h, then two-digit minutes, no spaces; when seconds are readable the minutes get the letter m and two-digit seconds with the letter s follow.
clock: 8h09
